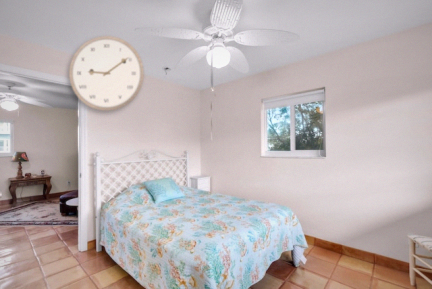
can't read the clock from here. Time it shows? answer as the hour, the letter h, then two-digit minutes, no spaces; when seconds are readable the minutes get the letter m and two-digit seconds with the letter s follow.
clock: 9h09
